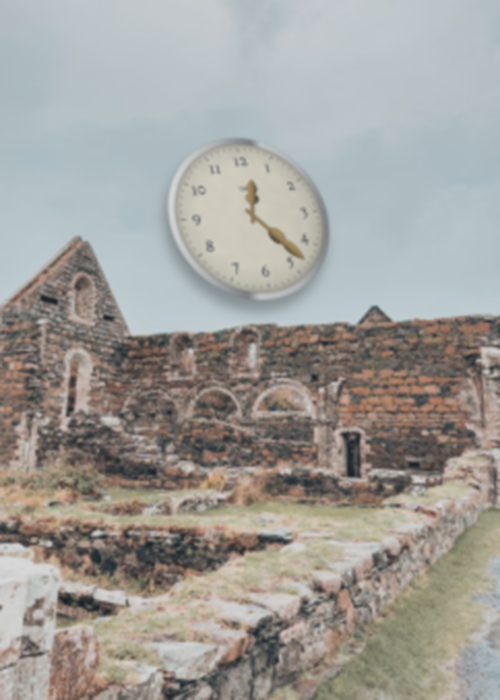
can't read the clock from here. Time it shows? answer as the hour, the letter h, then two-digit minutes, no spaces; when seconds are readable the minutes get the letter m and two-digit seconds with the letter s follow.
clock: 12h23
